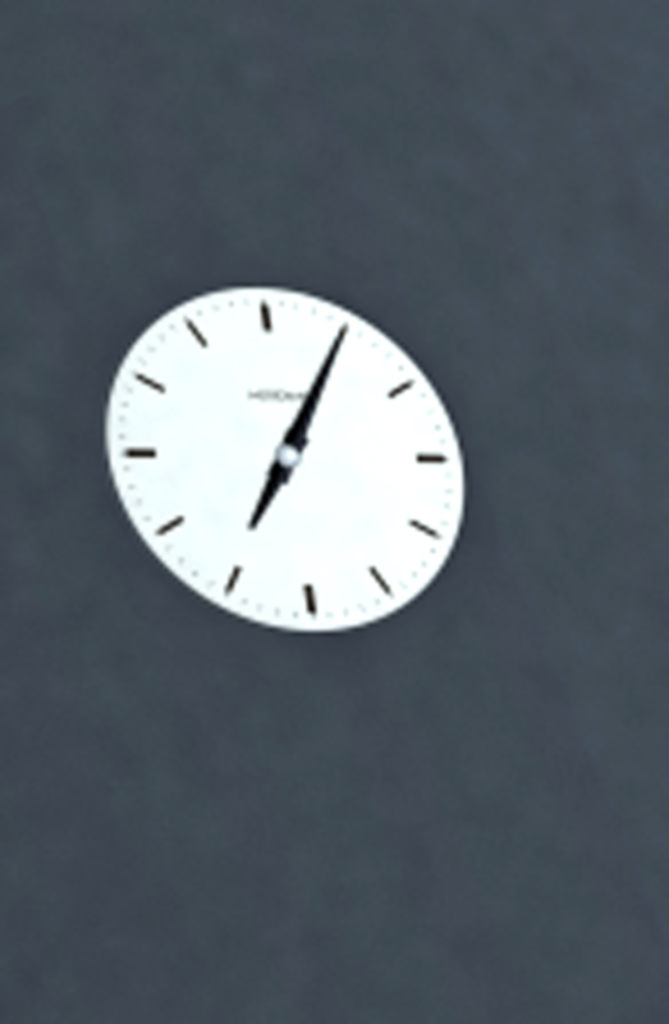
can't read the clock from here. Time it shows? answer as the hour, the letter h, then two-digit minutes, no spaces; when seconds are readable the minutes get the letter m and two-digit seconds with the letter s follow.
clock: 7h05
